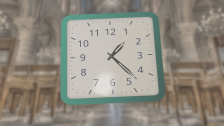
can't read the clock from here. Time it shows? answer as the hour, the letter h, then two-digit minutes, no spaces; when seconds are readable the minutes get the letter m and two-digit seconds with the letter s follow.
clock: 1h23
